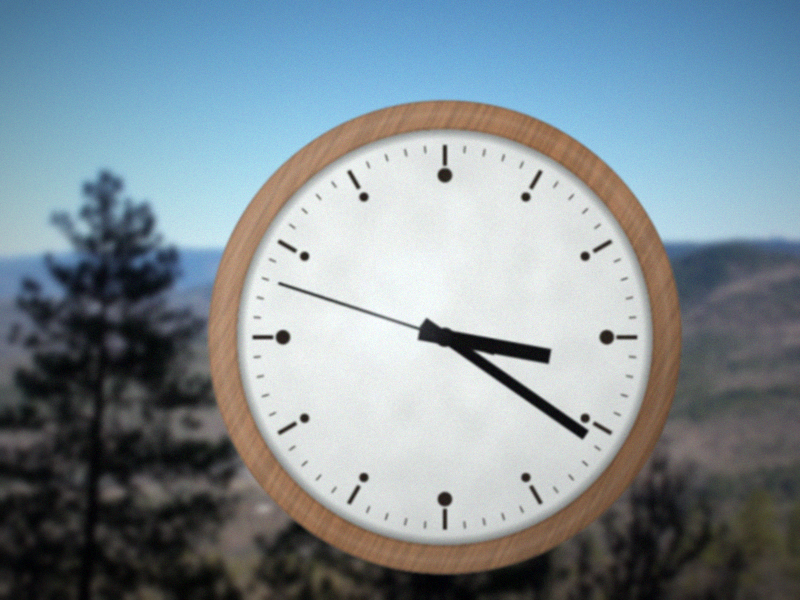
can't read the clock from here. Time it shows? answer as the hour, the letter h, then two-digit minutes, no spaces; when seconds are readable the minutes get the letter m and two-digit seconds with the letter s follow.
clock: 3h20m48s
